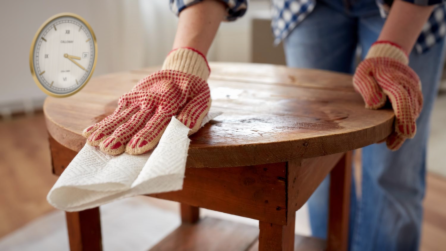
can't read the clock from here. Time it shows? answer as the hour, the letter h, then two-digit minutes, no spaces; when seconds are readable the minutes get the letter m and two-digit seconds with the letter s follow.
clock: 3h20
